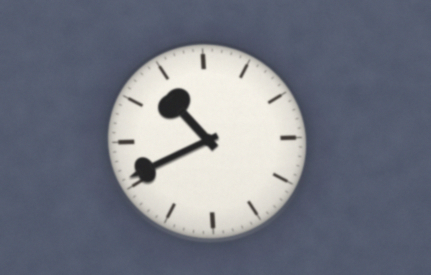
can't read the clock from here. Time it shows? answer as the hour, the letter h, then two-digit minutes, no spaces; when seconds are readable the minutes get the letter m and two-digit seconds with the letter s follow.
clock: 10h41
